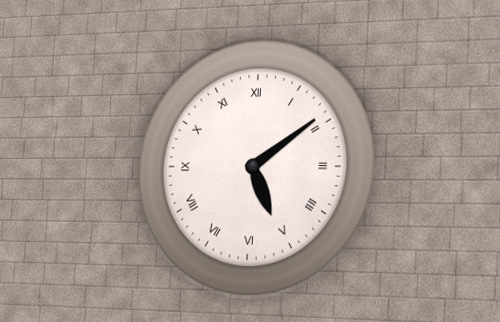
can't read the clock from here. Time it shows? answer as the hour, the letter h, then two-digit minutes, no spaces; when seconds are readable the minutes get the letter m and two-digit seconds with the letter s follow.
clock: 5h09
